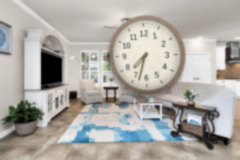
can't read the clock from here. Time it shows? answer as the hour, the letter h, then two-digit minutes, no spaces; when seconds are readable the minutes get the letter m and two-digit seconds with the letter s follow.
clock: 7h33
